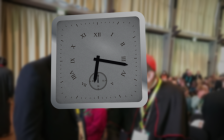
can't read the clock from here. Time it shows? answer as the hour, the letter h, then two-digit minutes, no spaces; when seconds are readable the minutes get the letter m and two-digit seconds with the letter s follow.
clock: 6h17
